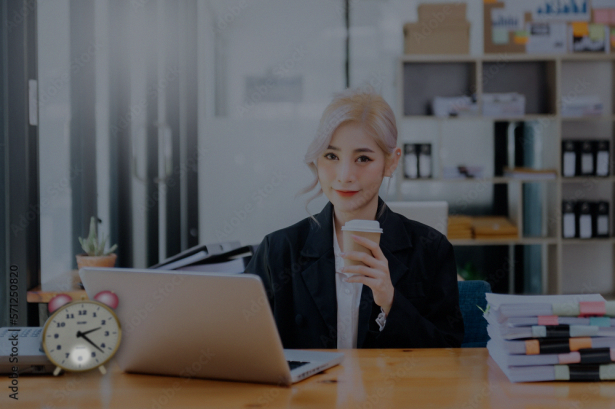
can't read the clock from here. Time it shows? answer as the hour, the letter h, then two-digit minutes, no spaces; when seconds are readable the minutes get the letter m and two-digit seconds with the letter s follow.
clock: 2h22
